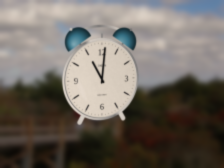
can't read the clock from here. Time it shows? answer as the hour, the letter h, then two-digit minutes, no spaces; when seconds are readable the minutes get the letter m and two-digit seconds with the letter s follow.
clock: 11h01
